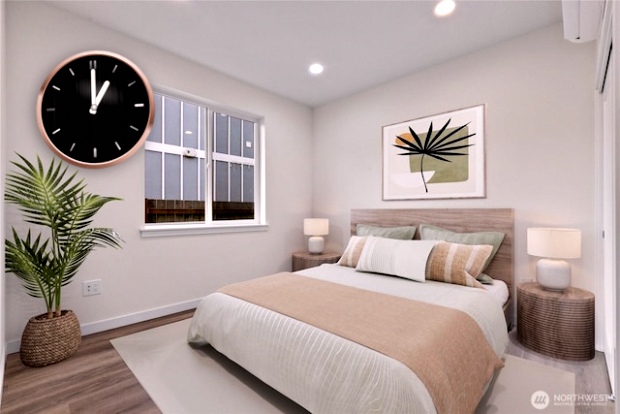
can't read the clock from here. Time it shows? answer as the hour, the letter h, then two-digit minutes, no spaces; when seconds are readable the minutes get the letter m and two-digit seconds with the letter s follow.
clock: 1h00
